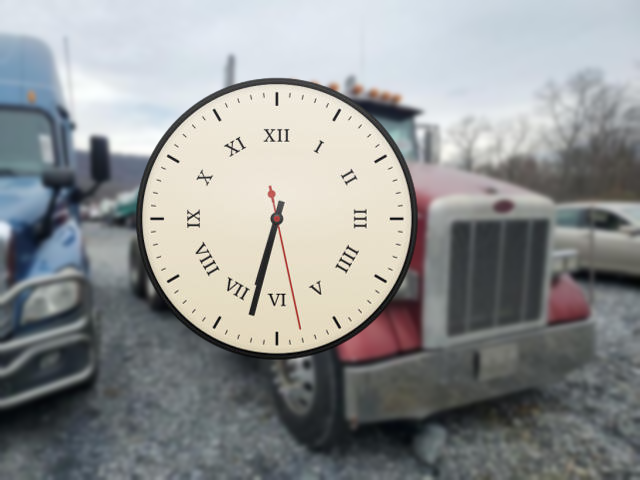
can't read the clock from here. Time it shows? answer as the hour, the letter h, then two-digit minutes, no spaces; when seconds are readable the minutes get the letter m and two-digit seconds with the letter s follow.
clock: 6h32m28s
